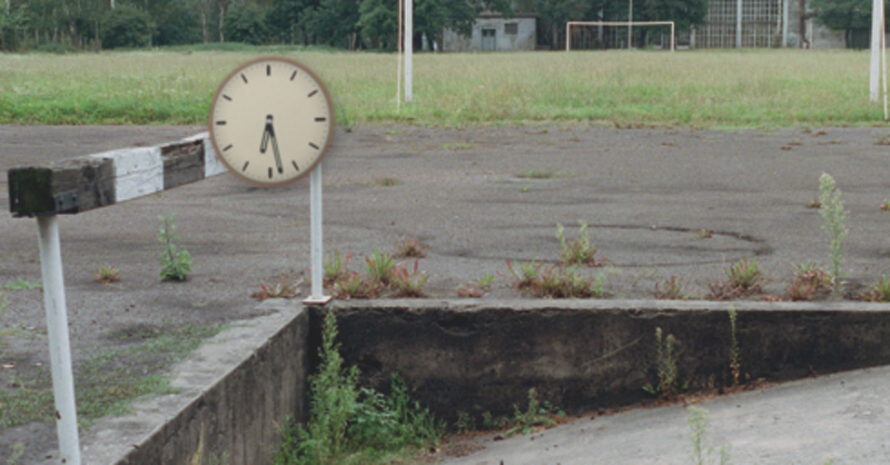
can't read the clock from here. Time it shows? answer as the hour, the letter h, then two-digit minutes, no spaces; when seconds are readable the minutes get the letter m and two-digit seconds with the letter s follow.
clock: 6h28
